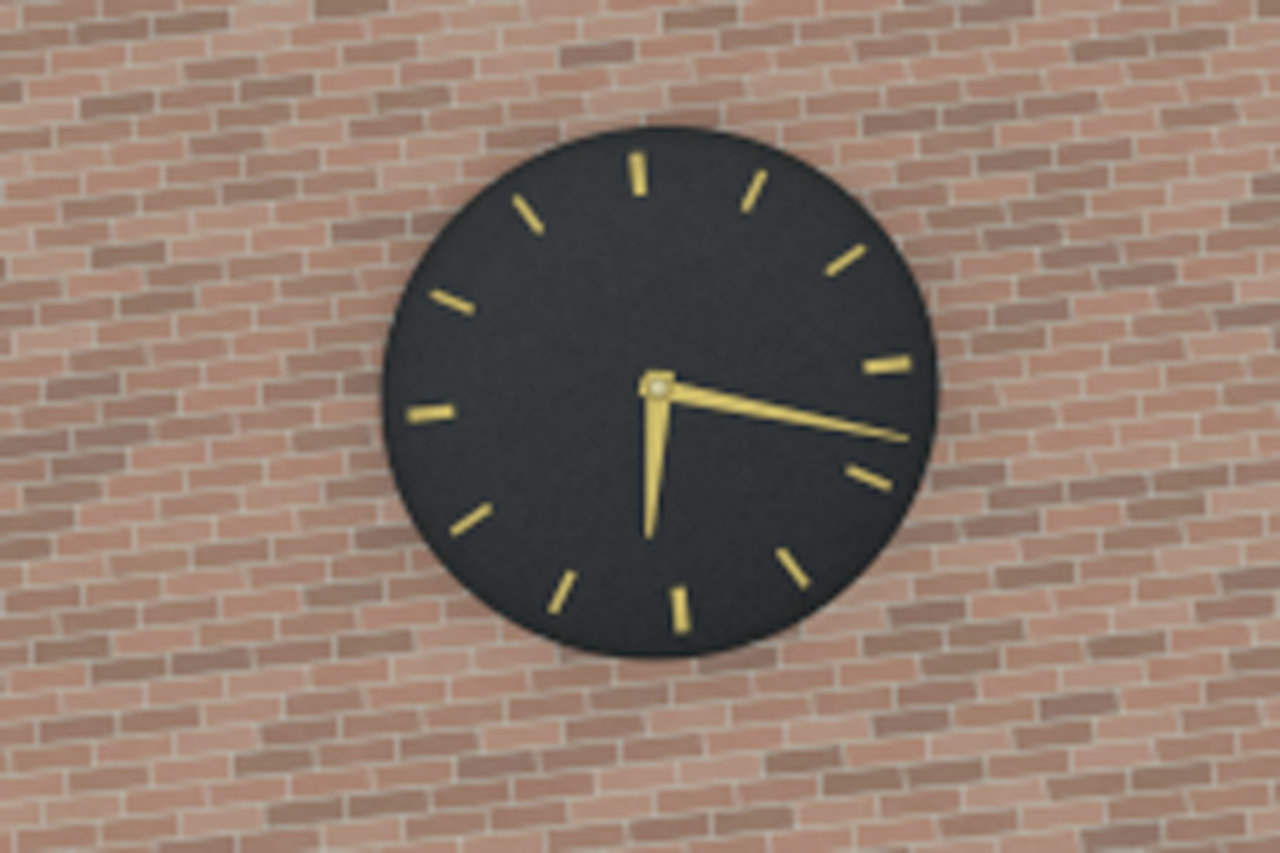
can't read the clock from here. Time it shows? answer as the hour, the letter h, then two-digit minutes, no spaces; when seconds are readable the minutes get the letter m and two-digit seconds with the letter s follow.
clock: 6h18
